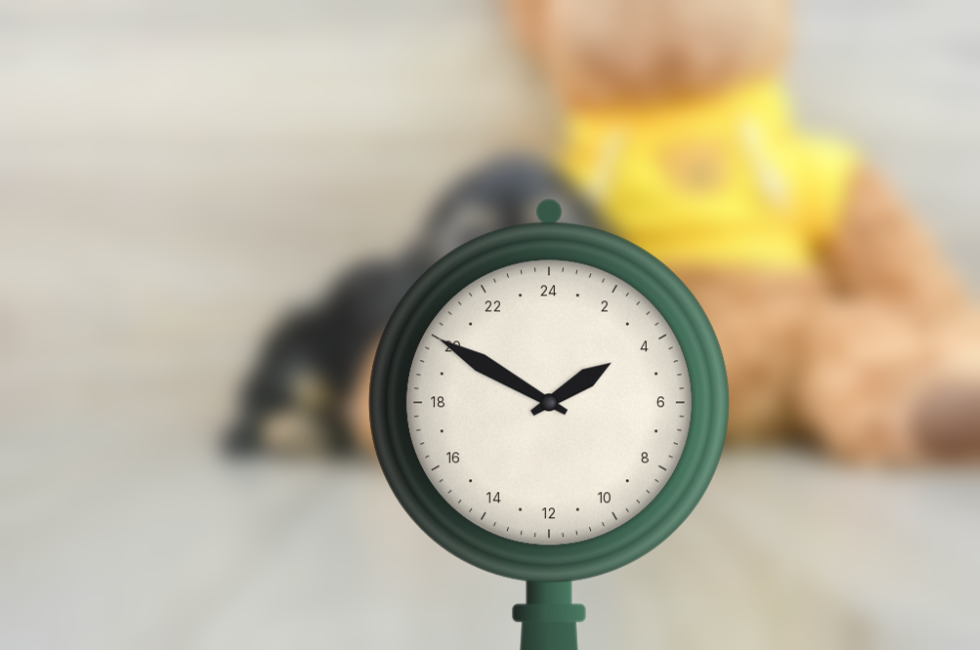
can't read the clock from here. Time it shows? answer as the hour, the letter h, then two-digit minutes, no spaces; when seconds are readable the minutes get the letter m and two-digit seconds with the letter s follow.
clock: 3h50
